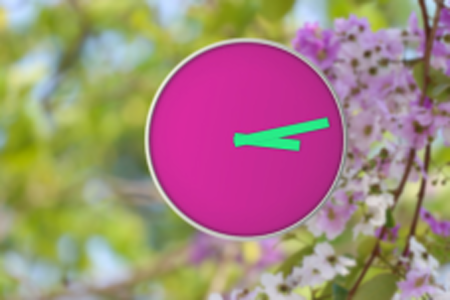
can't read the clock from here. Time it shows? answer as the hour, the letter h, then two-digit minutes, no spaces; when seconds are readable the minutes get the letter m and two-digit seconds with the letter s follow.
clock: 3h13
